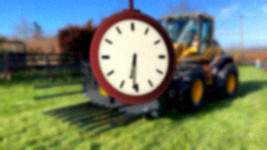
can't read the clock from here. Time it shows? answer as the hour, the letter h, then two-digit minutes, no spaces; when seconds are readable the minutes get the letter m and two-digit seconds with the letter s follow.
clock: 6h31
